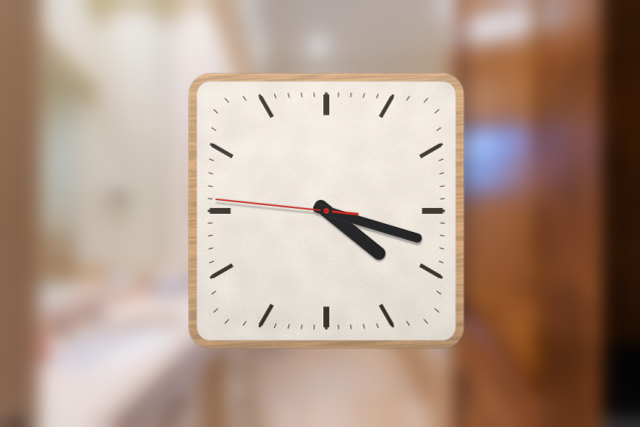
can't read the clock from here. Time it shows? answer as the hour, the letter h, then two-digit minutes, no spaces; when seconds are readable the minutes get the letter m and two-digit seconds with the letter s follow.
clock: 4h17m46s
